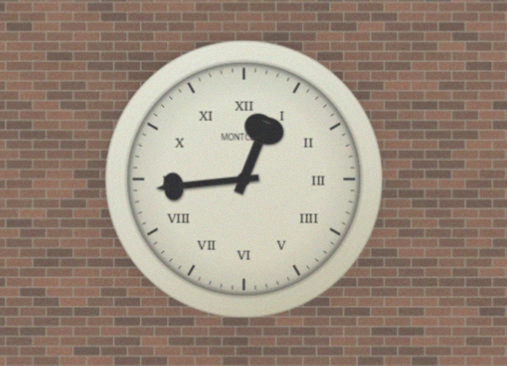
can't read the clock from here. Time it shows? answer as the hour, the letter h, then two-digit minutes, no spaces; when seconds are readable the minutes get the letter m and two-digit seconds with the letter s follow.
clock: 12h44
